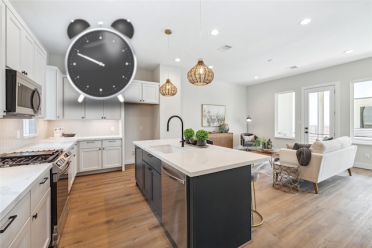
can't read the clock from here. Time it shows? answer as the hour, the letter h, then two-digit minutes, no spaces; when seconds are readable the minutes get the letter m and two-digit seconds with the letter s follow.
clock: 9h49
